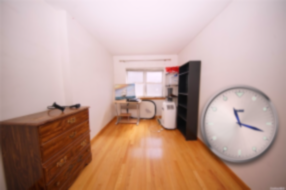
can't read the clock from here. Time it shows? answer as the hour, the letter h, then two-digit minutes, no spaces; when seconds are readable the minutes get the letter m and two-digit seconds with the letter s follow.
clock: 11h18
